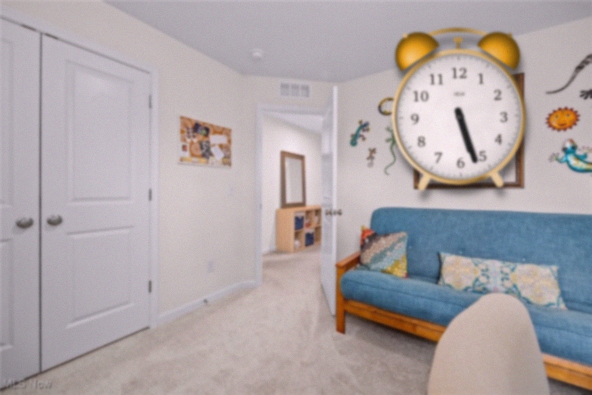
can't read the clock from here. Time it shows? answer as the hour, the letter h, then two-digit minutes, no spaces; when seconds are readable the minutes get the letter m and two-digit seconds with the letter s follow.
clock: 5h27
